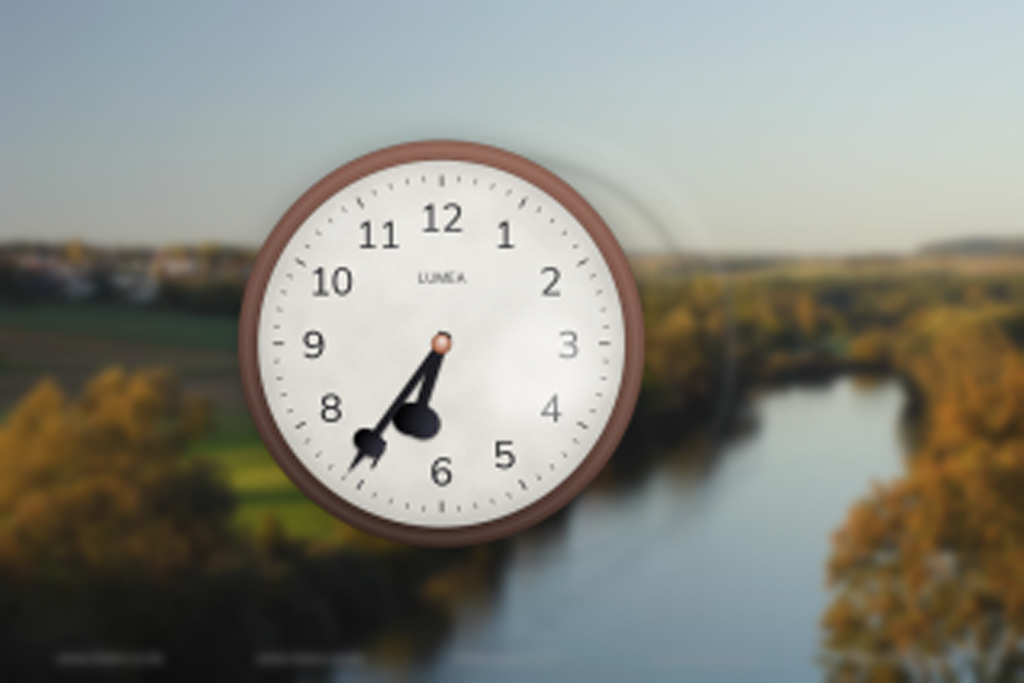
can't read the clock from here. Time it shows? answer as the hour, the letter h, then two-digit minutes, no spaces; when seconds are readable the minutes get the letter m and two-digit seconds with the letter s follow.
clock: 6h36
